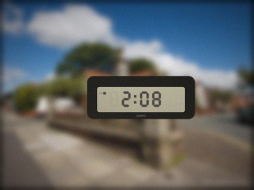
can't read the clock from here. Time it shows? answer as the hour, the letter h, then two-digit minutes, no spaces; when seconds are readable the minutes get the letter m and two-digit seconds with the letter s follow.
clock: 2h08
